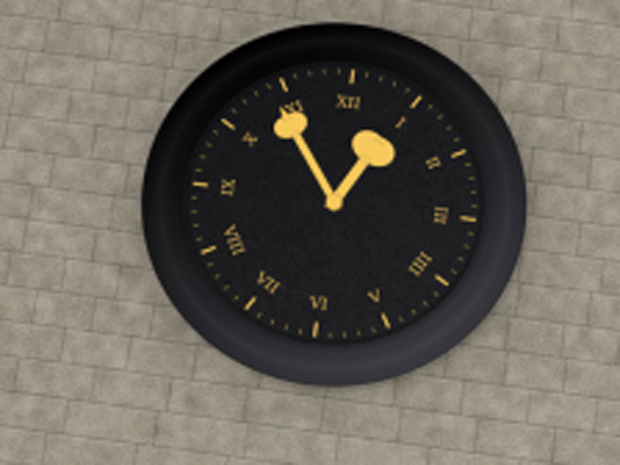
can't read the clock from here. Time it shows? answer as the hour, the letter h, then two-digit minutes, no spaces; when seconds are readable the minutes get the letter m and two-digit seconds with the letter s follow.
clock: 12h54
